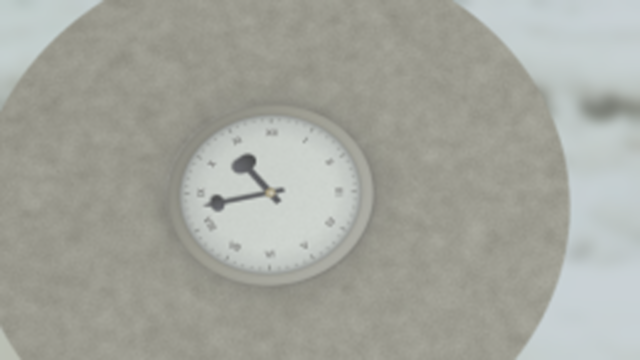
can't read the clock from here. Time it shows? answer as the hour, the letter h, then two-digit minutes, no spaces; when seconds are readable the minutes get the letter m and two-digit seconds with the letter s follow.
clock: 10h43
